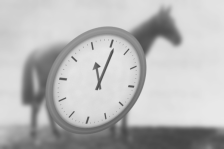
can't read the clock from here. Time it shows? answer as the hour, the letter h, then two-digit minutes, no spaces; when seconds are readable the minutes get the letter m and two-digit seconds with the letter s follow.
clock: 11h01
